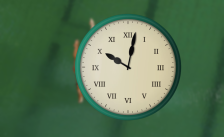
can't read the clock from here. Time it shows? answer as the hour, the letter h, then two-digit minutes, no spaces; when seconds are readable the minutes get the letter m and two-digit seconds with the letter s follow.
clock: 10h02
